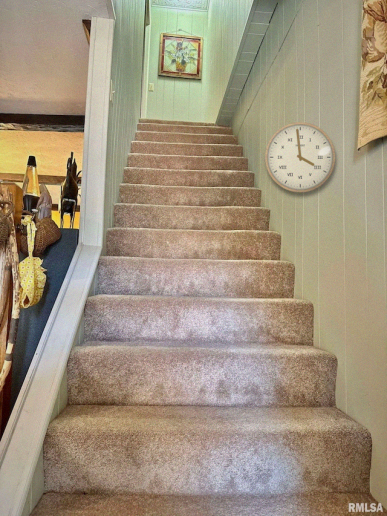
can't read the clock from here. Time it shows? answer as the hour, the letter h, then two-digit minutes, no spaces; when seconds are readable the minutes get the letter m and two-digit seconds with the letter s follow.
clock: 3h59
